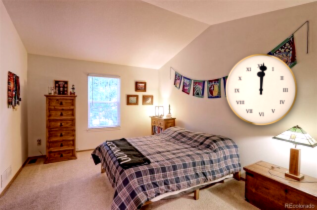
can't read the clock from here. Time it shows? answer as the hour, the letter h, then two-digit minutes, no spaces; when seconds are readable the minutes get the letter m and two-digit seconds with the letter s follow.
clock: 12h01
